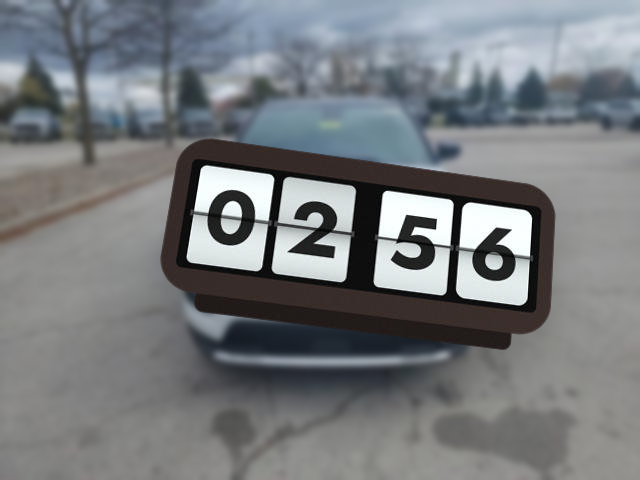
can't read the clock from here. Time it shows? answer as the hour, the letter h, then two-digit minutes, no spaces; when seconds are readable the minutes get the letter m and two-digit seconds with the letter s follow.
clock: 2h56
